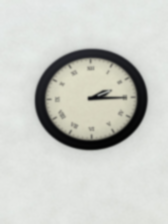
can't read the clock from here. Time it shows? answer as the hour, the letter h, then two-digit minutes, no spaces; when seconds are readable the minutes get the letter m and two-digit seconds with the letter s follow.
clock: 2h15
